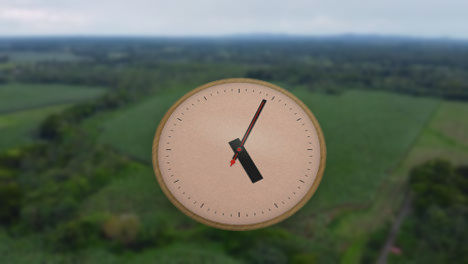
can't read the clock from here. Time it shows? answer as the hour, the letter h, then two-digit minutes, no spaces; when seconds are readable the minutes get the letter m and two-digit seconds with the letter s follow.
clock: 5h04m04s
